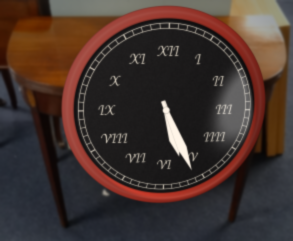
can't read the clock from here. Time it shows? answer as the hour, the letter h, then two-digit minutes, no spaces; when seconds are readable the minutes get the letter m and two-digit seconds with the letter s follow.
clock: 5h26
